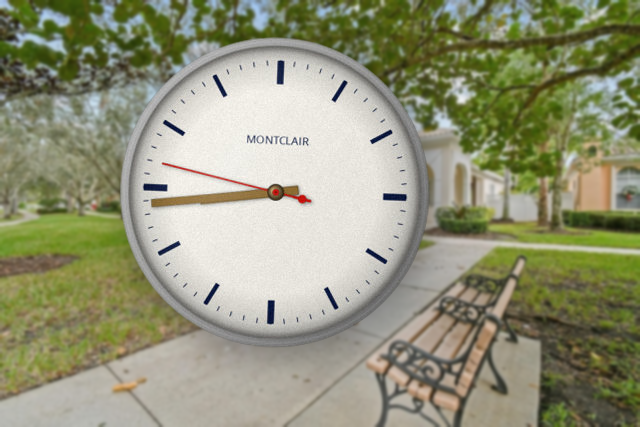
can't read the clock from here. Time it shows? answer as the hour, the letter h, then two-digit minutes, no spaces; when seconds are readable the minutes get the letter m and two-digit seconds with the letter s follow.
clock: 8h43m47s
